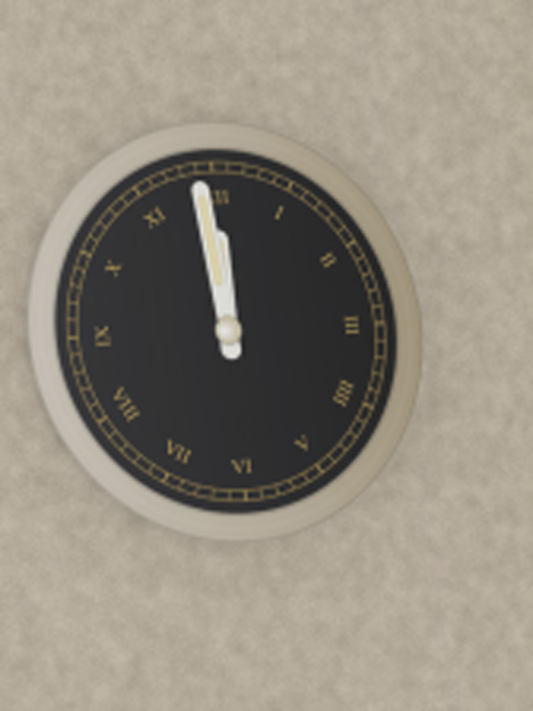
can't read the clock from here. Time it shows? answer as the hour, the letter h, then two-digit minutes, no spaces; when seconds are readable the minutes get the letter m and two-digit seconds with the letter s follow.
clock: 11h59
